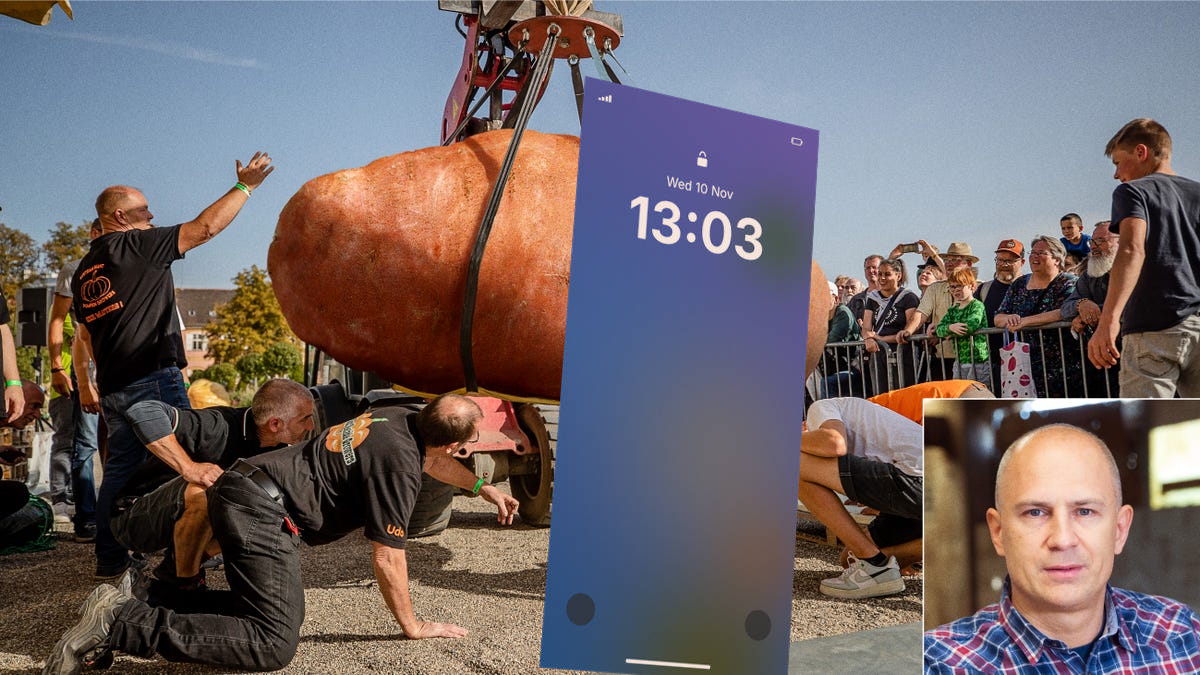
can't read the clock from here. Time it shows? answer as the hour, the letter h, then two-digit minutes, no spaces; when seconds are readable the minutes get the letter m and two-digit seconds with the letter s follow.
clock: 13h03
